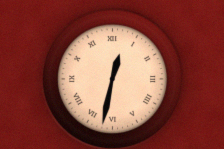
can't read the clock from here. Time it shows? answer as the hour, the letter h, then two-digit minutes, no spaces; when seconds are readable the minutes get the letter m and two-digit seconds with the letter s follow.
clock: 12h32
